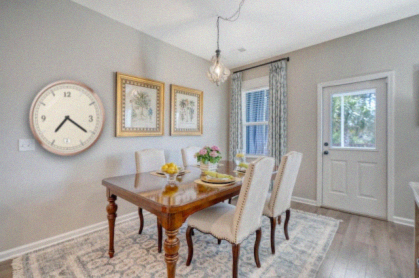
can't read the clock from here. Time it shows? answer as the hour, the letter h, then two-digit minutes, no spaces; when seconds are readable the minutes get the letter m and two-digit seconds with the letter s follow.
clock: 7h21
